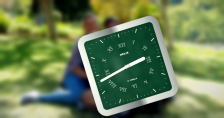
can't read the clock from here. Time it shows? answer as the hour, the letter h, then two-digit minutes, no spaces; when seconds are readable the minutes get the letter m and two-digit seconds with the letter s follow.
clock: 2h43
